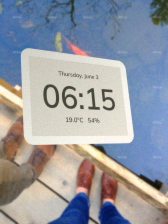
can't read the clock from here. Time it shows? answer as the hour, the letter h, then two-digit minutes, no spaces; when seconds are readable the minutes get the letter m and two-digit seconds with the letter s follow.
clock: 6h15
